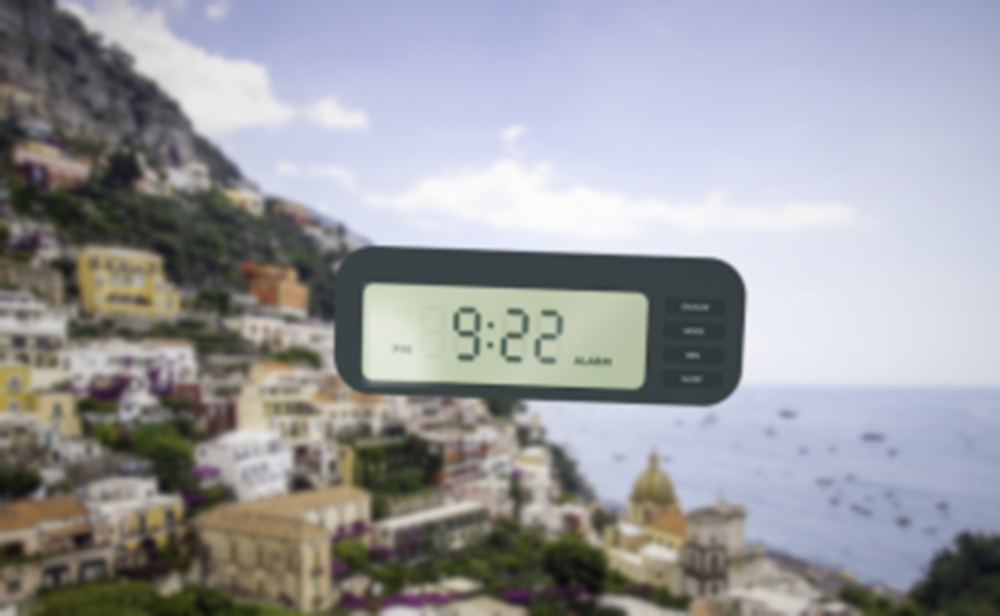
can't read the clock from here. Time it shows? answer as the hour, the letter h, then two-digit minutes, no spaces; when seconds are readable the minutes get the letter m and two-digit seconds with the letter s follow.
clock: 9h22
